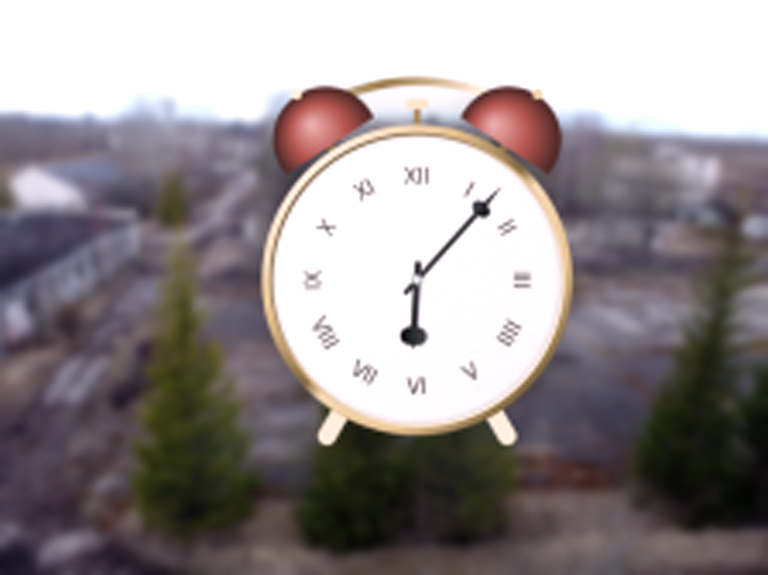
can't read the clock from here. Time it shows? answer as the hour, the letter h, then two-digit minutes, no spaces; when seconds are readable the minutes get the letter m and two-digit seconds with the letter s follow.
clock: 6h07
